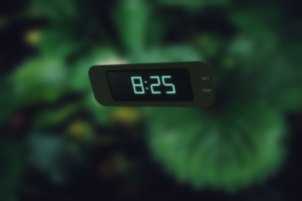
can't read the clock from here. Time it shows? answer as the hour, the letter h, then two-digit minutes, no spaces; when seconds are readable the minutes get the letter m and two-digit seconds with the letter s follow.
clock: 8h25
